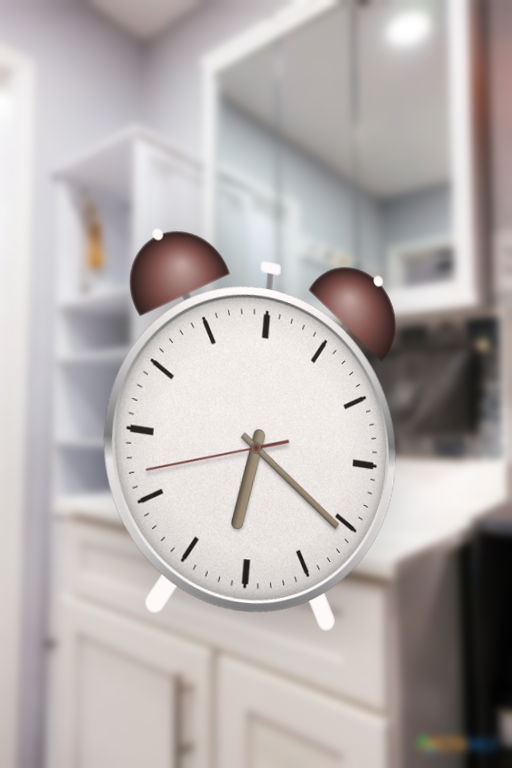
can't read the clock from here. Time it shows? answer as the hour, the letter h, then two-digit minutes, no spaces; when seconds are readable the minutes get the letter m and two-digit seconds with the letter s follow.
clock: 6h20m42s
